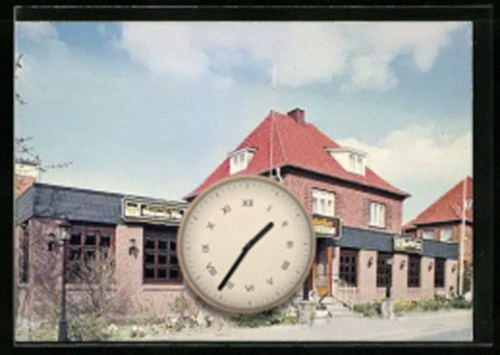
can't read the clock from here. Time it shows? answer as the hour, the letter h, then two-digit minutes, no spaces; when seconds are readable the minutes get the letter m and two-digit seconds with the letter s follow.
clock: 1h36
